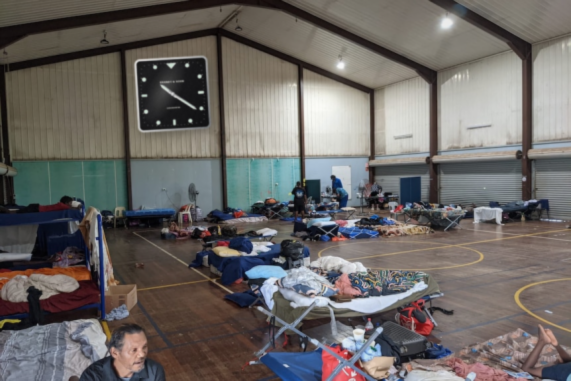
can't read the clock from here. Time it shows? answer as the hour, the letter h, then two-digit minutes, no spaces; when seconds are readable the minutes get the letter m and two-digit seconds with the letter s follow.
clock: 10h21
